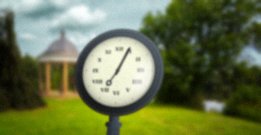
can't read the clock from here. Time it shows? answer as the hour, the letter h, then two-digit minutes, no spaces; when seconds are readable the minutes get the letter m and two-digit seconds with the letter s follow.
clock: 7h04
